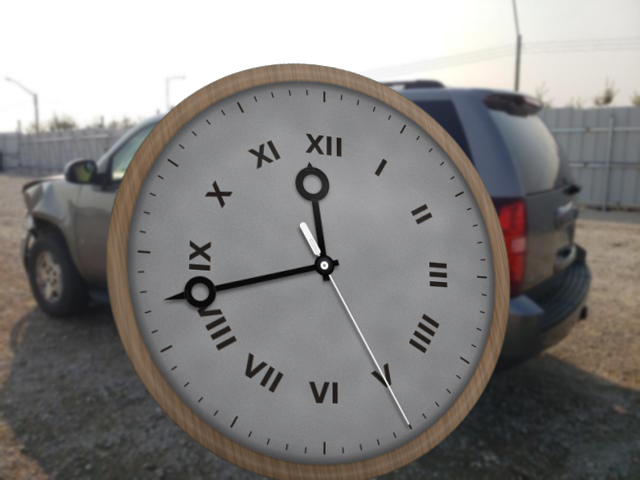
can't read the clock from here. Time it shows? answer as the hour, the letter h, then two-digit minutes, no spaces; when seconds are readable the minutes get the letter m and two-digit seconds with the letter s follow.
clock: 11h42m25s
